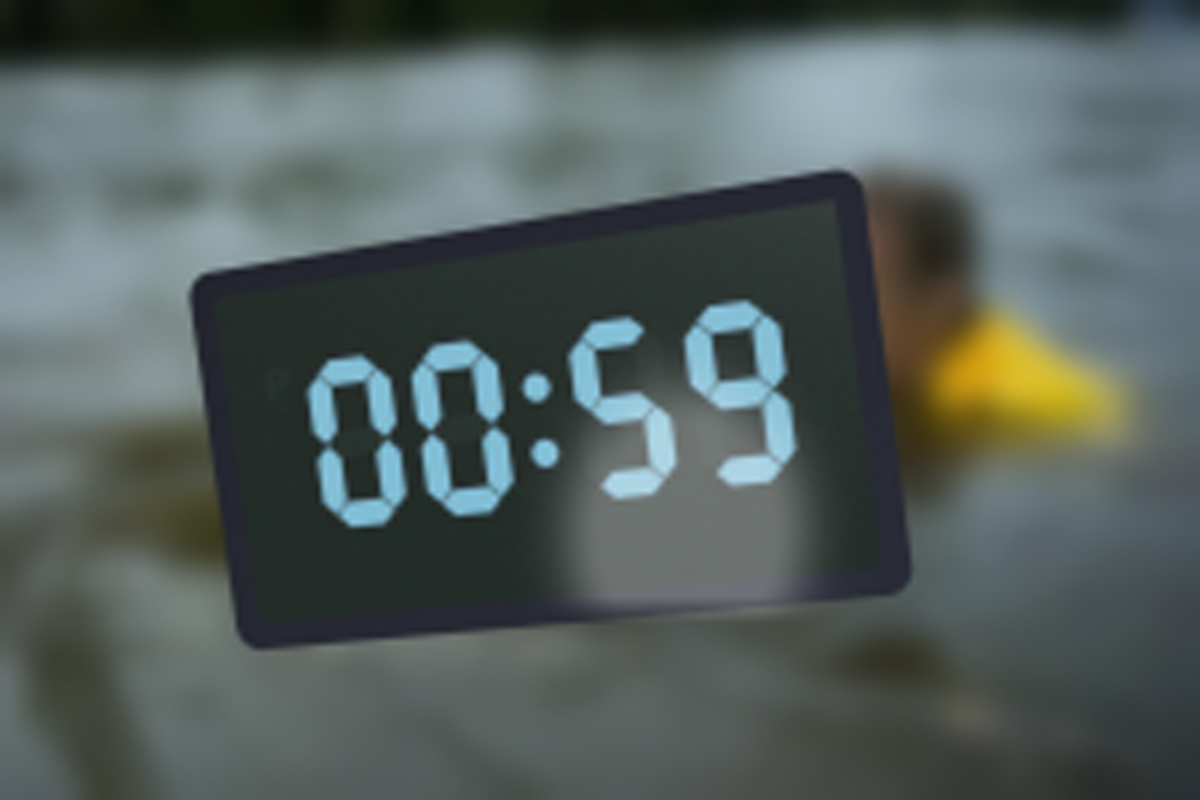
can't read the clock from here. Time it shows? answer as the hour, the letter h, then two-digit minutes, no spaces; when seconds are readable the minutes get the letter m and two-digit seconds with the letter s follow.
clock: 0h59
